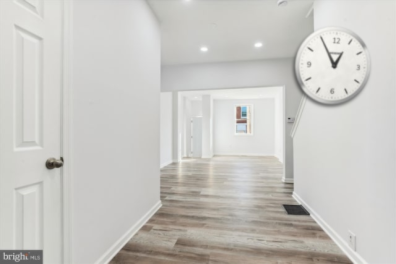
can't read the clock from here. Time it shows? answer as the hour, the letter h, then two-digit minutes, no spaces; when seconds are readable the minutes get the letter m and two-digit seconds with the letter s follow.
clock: 12h55
